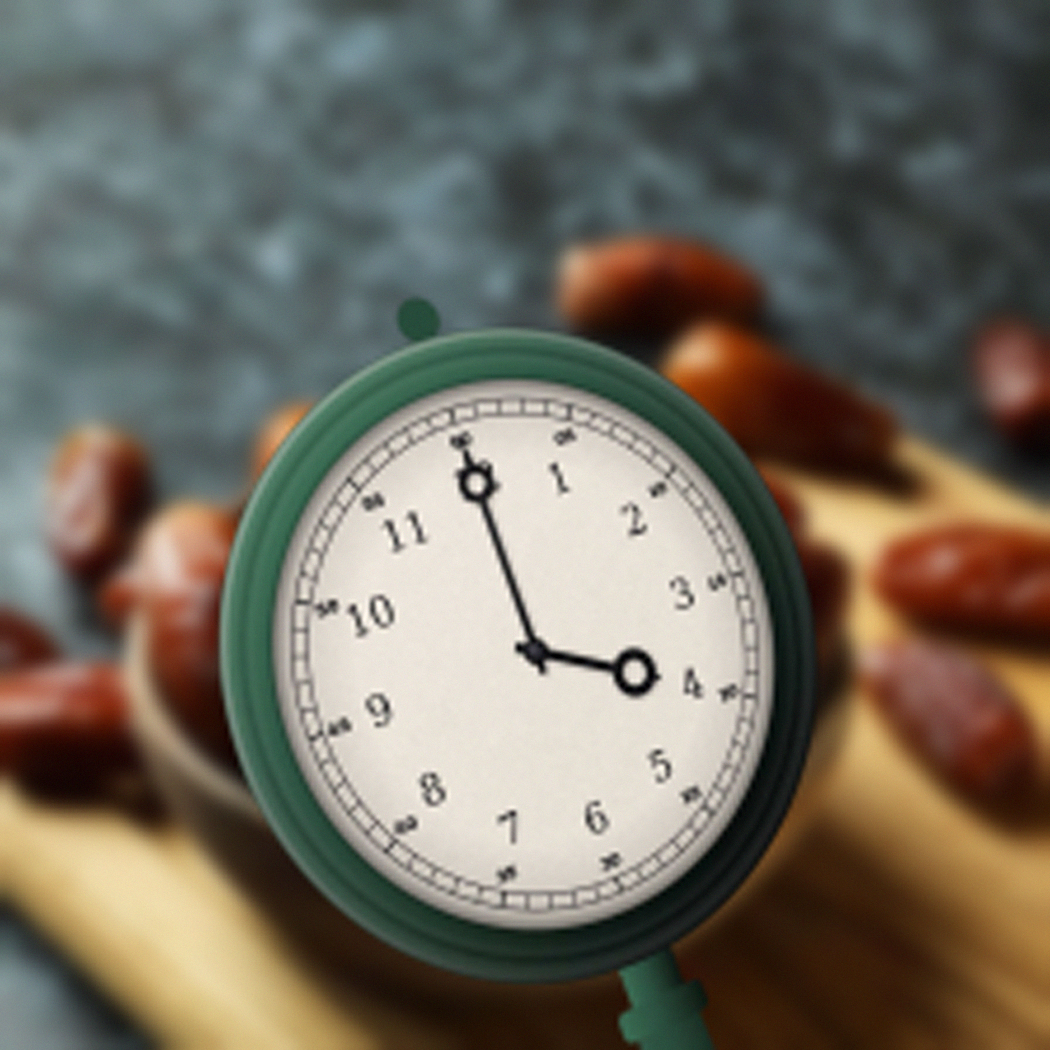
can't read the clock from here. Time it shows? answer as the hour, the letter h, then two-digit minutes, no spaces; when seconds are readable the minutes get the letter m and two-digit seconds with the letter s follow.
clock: 4h00
